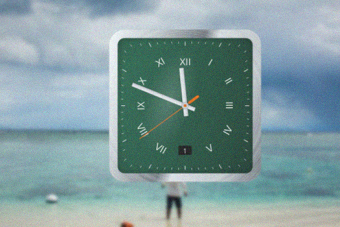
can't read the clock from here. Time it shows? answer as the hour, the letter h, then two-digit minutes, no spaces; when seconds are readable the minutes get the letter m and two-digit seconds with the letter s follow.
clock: 11h48m39s
